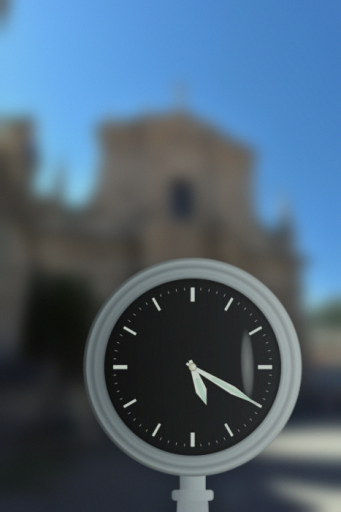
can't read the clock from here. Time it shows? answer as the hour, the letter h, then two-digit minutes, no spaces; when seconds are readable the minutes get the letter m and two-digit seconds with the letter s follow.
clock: 5h20
